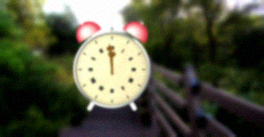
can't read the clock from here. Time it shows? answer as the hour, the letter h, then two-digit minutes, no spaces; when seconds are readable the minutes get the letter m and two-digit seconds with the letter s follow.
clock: 11h59
